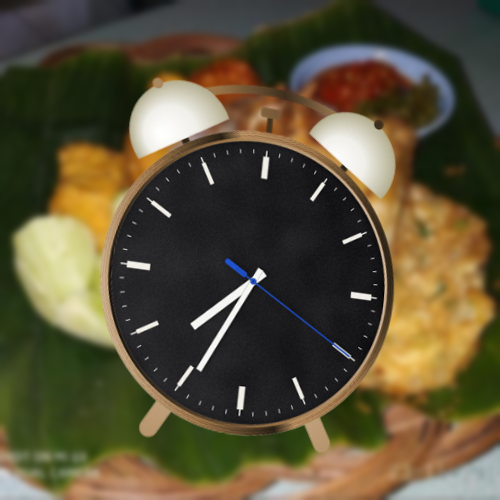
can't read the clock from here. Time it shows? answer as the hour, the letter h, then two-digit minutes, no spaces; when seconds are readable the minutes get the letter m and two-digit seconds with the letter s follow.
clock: 7h34m20s
